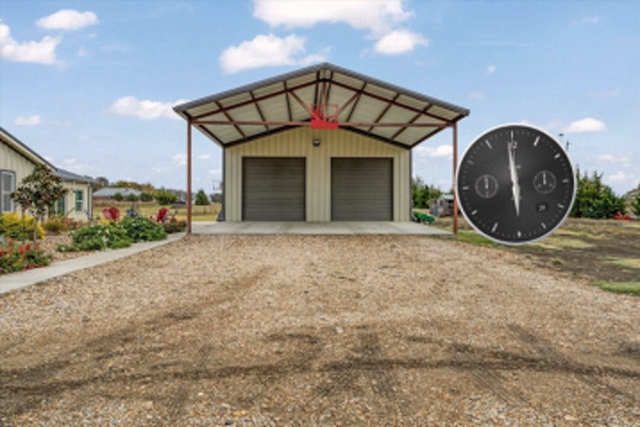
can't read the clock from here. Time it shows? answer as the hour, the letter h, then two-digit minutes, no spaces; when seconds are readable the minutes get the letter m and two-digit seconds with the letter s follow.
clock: 5h59
